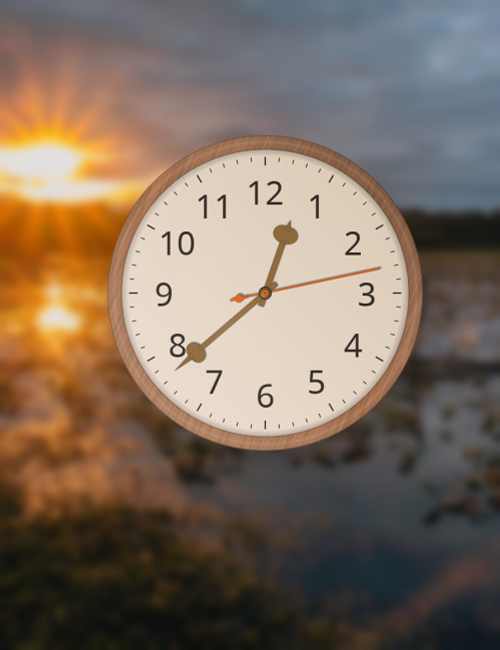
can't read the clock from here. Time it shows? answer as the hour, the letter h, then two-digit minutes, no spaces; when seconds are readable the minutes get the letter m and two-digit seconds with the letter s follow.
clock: 12h38m13s
